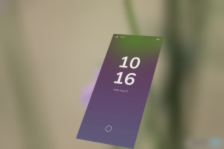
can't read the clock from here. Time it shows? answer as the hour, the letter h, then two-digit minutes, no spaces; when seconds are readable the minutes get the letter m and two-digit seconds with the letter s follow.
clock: 10h16
